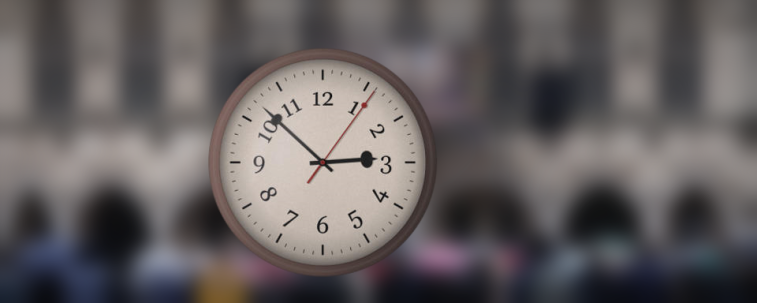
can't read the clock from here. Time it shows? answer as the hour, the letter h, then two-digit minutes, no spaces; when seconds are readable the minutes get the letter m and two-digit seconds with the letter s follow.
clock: 2h52m06s
